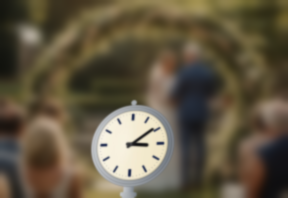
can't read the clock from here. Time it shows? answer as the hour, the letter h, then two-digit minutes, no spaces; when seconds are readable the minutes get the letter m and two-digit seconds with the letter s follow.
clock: 3h09
